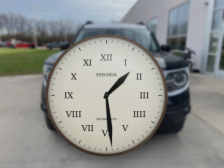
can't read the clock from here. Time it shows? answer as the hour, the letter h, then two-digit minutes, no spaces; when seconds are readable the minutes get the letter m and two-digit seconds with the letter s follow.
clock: 1h29
